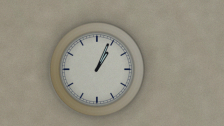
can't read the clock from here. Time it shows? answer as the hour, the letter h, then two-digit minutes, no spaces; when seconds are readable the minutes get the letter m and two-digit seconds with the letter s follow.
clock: 1h04
